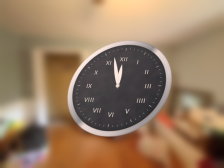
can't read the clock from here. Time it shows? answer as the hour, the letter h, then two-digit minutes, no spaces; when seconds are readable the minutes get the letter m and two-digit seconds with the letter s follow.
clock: 11h57
